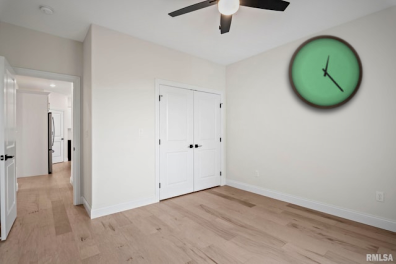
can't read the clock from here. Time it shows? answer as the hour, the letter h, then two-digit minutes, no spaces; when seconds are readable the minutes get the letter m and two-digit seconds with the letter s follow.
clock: 12h23
